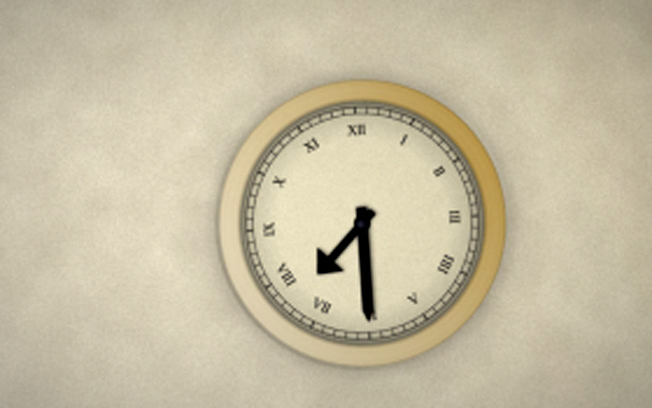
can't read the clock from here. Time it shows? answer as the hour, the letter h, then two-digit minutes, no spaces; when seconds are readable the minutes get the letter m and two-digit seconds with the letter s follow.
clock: 7h30
